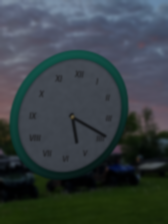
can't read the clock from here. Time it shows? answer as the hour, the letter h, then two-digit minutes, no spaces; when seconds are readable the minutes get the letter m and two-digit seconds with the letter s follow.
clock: 5h19
